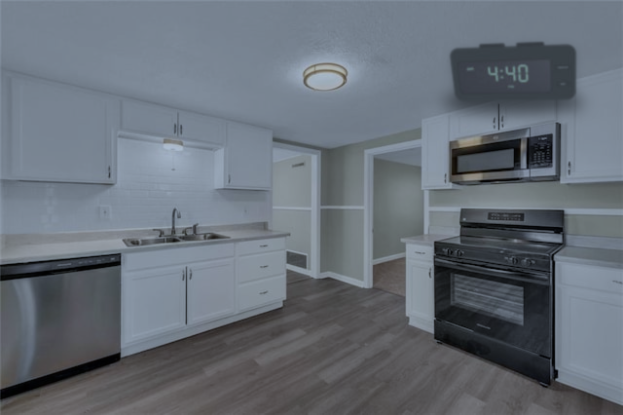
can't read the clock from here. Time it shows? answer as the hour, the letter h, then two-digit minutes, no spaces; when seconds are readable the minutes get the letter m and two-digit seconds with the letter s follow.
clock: 4h40
